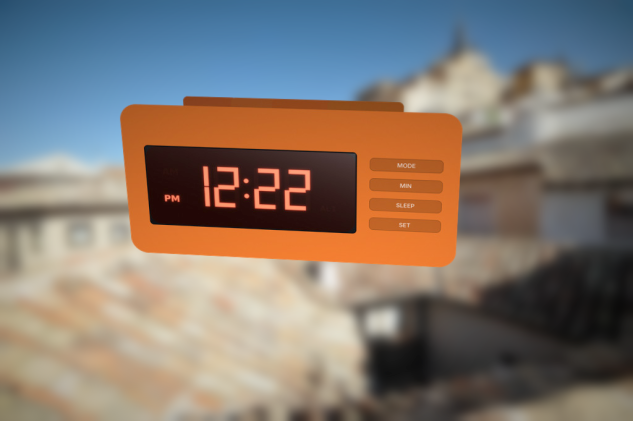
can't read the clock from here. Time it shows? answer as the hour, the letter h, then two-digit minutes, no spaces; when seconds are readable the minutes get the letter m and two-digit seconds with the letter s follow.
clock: 12h22
